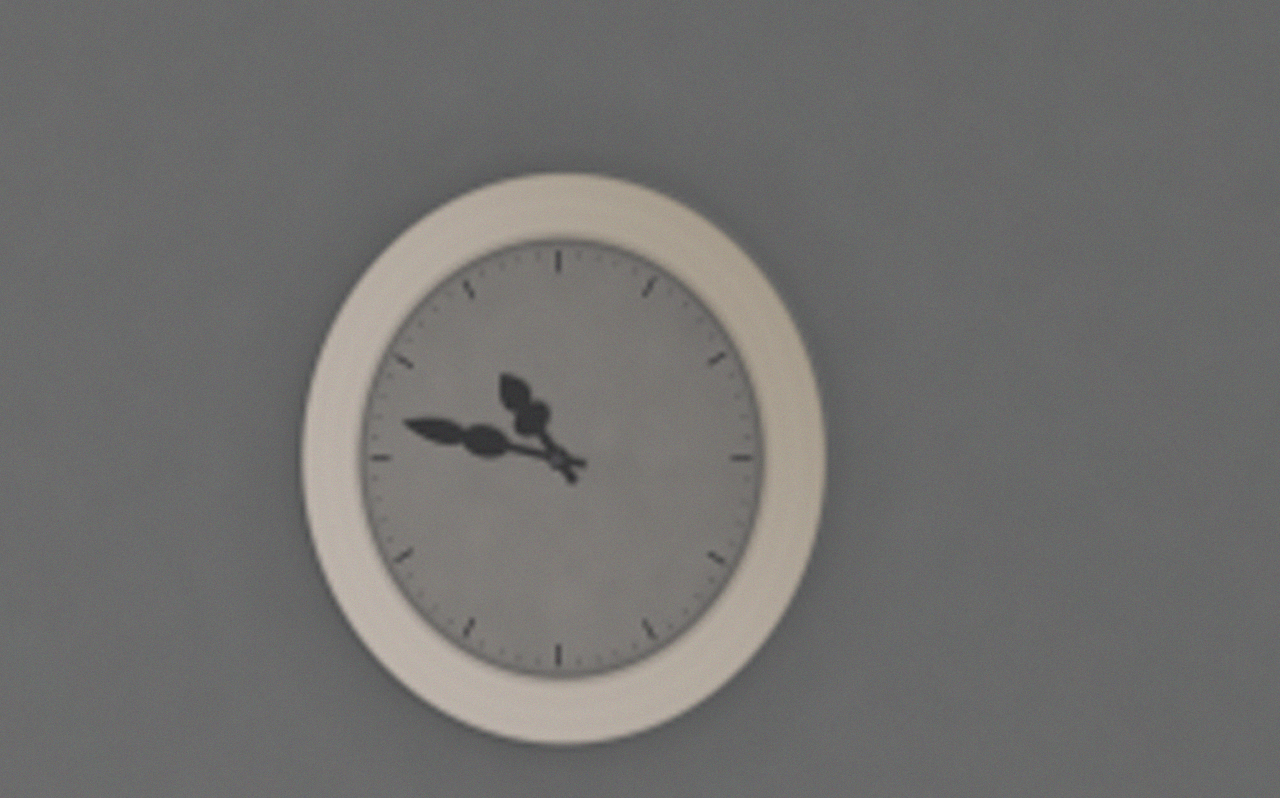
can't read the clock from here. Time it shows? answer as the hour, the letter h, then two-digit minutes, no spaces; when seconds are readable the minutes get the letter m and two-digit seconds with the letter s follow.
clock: 10h47
